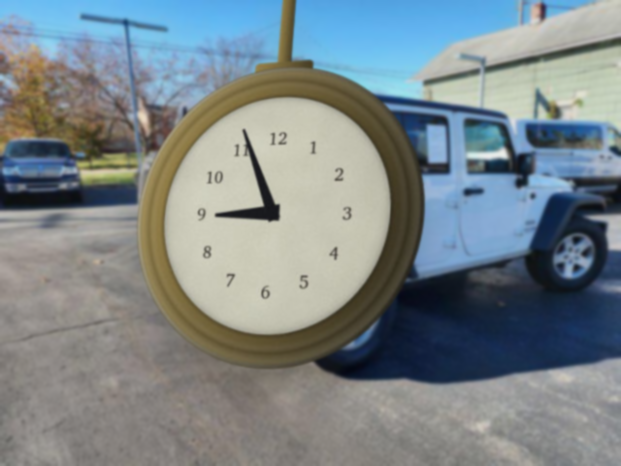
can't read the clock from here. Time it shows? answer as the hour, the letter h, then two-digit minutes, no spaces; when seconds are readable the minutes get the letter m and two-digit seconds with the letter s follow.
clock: 8h56
